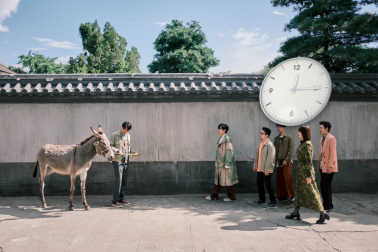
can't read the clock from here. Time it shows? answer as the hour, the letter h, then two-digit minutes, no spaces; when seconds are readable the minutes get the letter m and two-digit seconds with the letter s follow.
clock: 12h15
